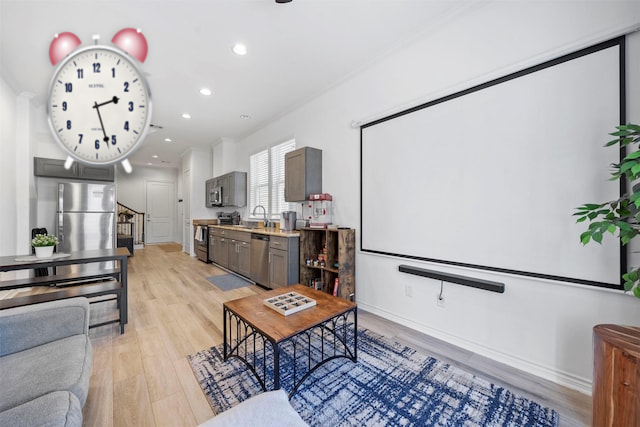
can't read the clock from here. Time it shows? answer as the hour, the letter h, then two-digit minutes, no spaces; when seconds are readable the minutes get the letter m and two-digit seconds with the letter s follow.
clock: 2h27
